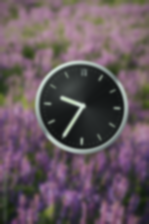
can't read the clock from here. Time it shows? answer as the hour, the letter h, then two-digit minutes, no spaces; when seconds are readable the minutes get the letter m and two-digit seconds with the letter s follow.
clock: 9h35
